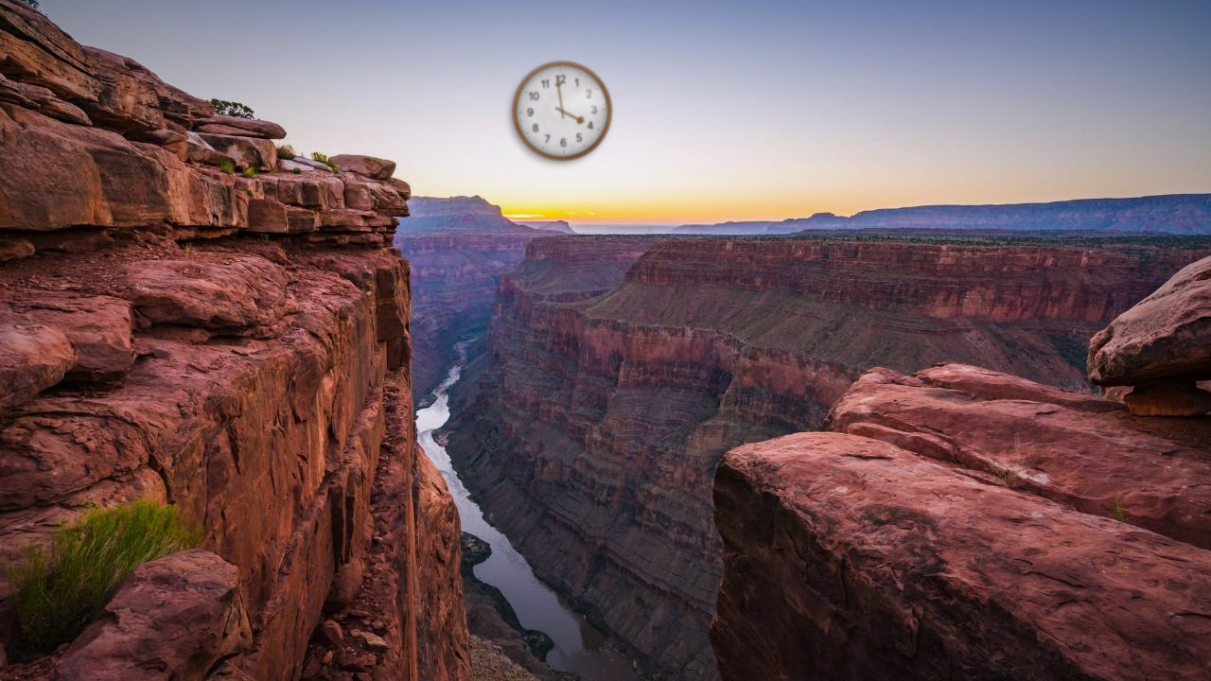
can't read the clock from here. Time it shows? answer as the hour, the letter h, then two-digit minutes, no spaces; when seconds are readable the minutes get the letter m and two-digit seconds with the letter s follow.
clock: 3h59
